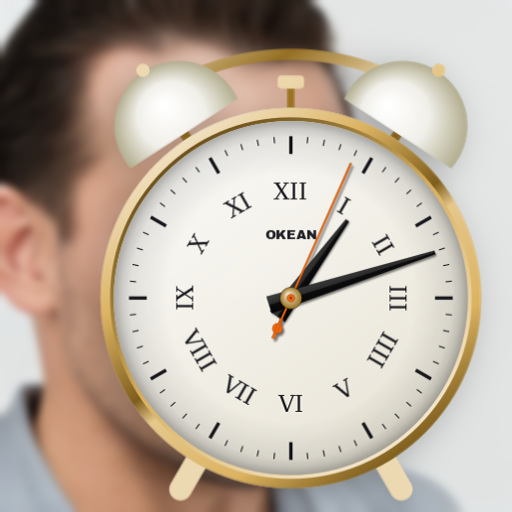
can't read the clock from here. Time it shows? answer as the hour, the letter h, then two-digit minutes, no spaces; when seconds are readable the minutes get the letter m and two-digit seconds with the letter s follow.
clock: 1h12m04s
